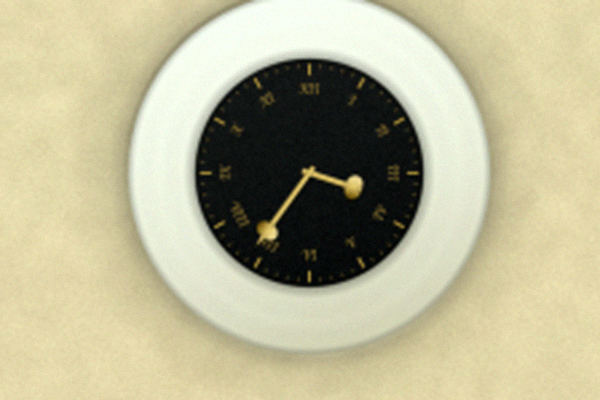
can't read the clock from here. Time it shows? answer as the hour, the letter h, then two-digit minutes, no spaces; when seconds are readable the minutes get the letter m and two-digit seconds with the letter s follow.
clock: 3h36
